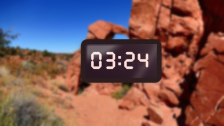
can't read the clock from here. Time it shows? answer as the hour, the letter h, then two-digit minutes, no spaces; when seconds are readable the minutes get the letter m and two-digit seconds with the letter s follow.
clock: 3h24
